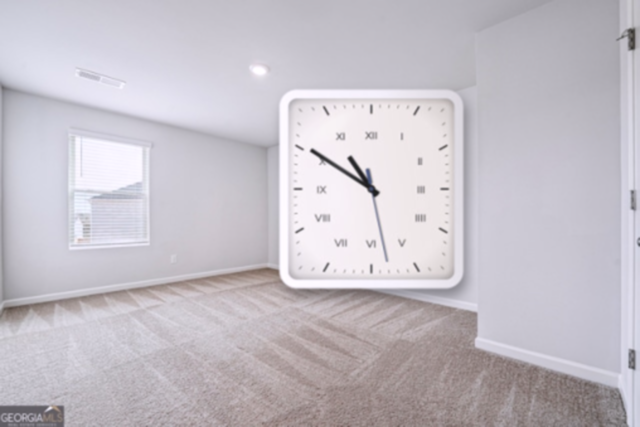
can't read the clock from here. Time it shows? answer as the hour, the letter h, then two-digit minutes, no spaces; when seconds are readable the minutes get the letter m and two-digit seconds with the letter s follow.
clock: 10h50m28s
